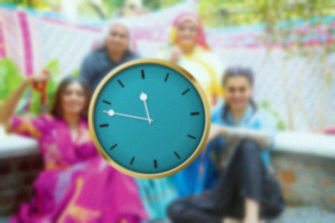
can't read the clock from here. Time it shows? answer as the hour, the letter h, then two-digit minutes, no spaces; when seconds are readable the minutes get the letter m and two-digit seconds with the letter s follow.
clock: 11h48
